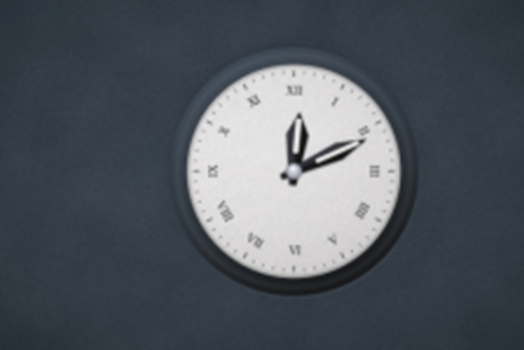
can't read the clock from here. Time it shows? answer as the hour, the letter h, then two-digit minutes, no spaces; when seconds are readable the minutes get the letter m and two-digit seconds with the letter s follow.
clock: 12h11
